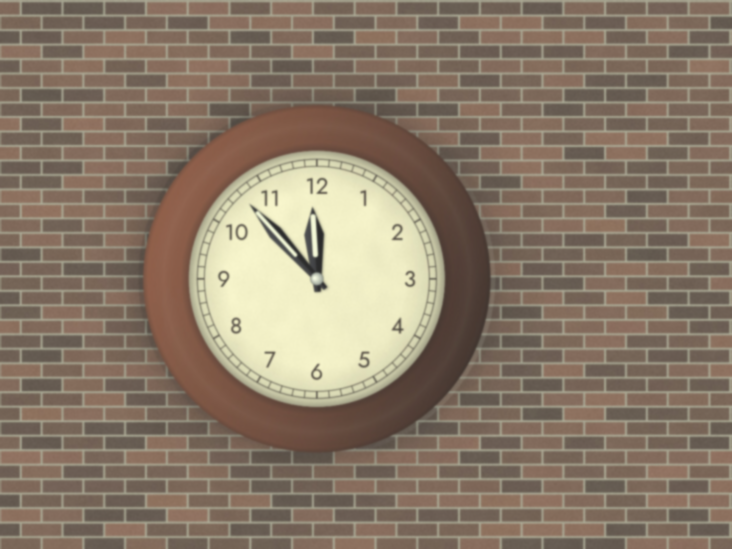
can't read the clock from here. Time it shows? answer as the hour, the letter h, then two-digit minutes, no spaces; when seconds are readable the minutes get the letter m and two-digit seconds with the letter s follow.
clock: 11h53
